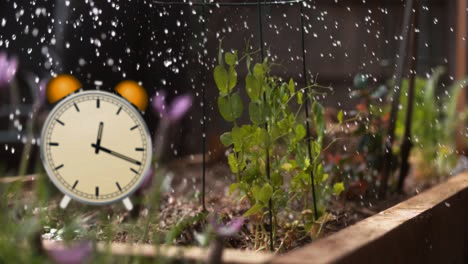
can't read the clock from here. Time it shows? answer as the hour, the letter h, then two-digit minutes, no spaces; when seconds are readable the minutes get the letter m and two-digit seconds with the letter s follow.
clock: 12h18
